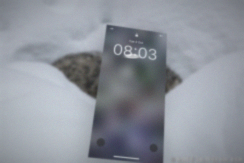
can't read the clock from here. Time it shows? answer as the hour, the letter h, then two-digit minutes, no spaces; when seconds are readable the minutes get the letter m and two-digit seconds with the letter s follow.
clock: 8h03
